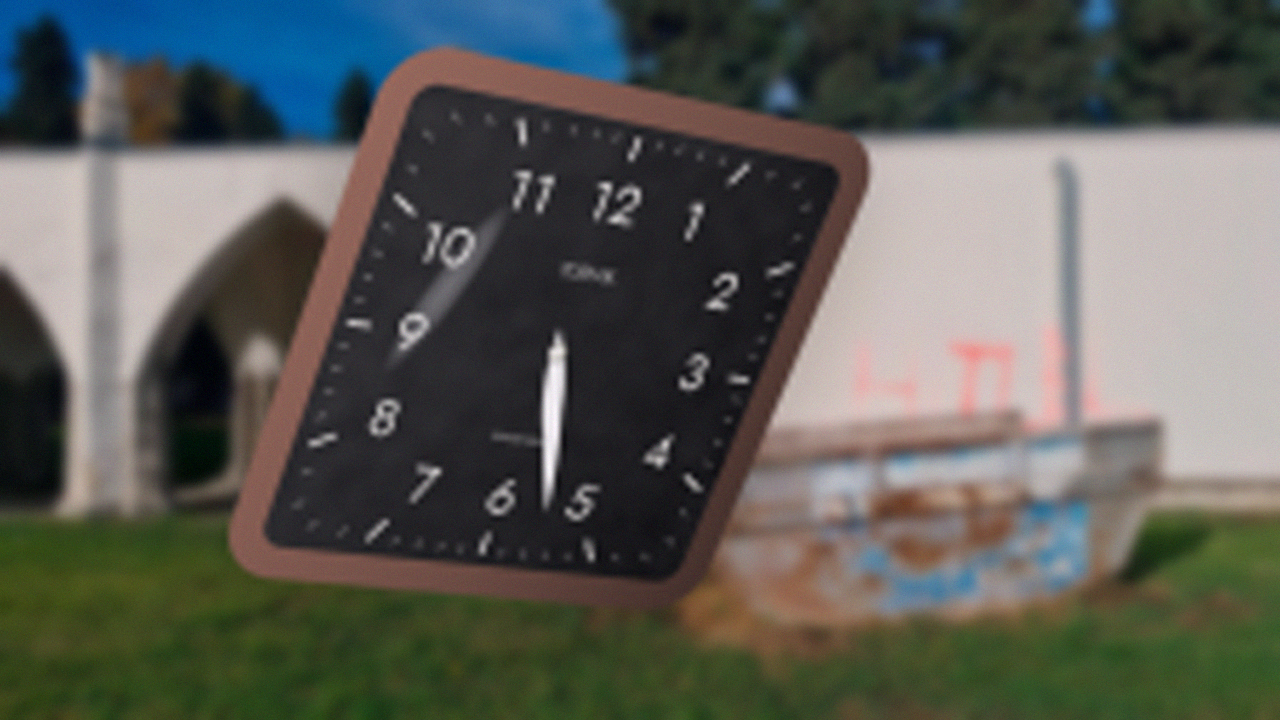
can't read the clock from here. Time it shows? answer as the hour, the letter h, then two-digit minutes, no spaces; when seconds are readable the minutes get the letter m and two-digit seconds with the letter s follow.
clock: 5h27
